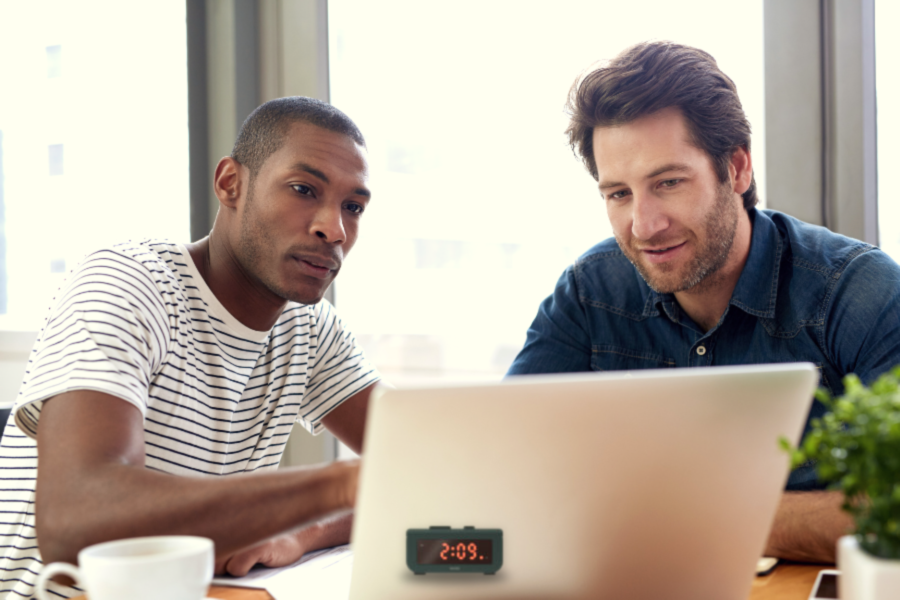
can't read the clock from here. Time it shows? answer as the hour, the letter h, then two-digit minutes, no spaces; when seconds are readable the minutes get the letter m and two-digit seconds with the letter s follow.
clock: 2h09
